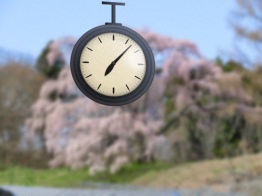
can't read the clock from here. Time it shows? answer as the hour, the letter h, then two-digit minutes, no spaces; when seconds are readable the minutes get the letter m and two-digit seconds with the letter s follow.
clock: 7h07
